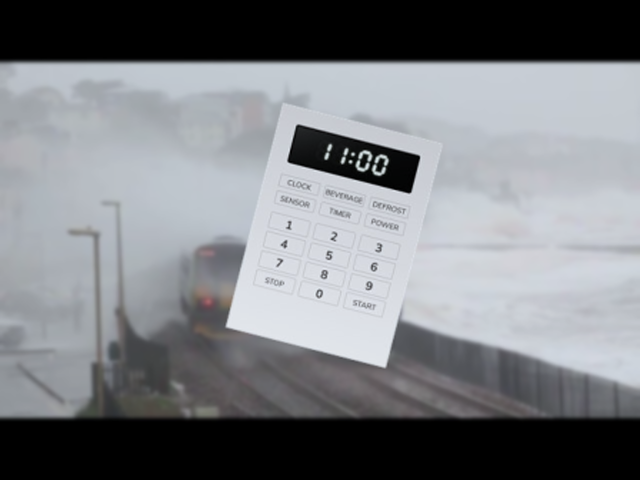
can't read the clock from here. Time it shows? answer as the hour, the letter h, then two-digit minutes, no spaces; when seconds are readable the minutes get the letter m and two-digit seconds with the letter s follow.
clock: 11h00
